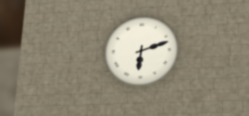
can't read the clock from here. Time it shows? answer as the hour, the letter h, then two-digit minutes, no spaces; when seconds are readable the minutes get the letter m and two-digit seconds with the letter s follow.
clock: 6h12
